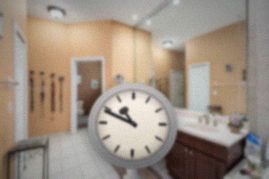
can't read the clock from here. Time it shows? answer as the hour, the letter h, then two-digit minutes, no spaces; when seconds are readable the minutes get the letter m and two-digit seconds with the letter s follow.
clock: 10h49
